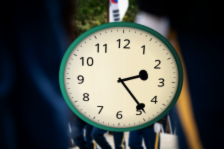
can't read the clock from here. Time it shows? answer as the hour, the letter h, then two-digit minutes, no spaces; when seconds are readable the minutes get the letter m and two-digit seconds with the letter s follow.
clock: 2h24
